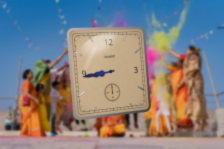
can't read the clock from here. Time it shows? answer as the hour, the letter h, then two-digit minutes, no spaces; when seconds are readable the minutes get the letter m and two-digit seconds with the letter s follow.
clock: 8h44
